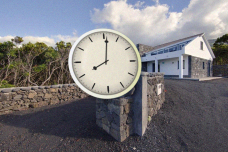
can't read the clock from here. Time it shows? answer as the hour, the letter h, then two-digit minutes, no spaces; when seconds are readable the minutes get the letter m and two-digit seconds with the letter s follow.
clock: 8h01
